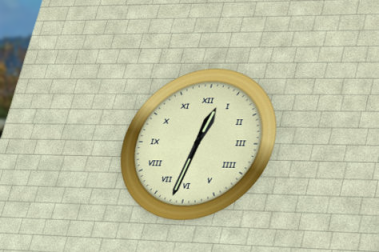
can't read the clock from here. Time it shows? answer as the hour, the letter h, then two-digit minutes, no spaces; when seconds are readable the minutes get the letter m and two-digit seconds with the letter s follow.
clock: 12h32
